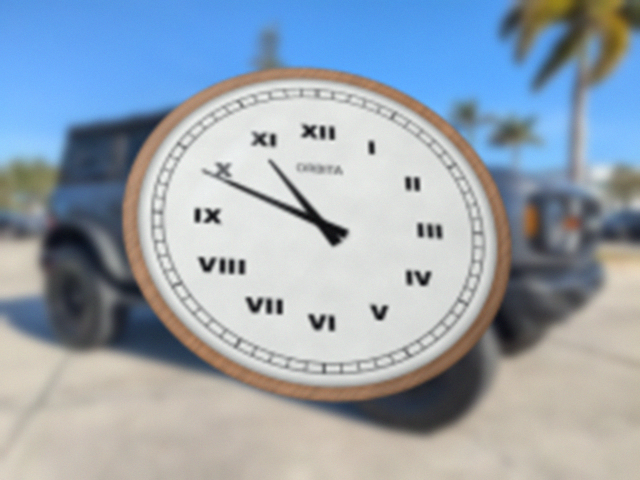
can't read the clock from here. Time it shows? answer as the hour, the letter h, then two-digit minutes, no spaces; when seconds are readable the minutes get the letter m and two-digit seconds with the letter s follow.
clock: 10h49
